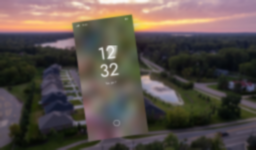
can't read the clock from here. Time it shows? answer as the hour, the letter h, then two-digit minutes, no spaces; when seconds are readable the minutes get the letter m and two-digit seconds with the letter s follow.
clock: 12h32
